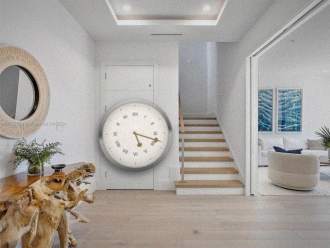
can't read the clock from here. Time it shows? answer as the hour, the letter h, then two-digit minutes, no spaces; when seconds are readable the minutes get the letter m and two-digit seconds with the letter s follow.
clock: 5h18
